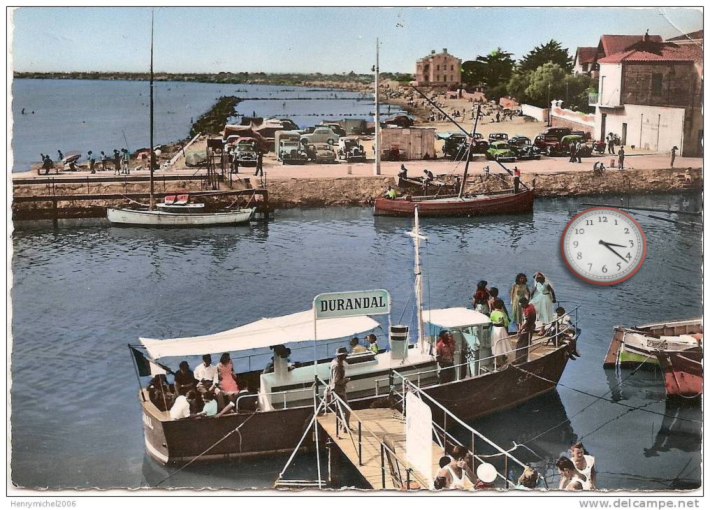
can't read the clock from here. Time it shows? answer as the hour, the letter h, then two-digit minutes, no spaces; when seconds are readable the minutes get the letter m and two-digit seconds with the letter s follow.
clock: 3h22
